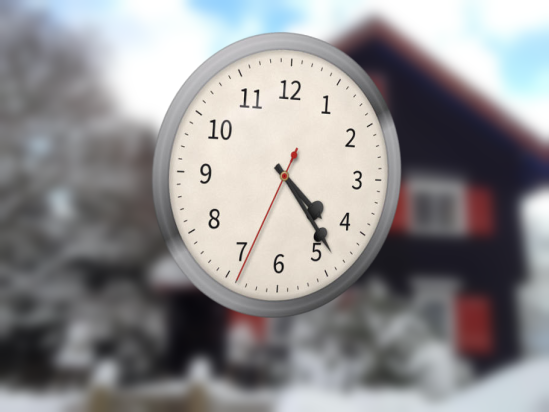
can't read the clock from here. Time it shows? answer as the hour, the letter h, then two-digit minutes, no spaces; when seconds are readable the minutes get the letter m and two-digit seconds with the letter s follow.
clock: 4h23m34s
